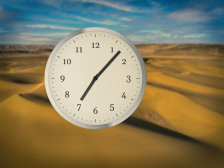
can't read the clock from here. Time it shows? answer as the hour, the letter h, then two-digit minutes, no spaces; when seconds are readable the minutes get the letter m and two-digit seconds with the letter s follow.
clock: 7h07
